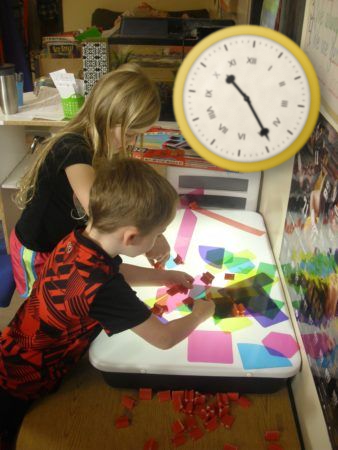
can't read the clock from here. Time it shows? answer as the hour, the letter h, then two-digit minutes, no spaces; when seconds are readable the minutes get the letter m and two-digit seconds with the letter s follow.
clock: 10h24
